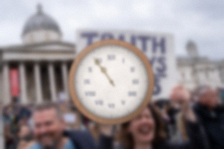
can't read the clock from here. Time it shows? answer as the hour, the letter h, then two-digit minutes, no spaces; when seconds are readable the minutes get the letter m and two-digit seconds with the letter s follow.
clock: 10h54
